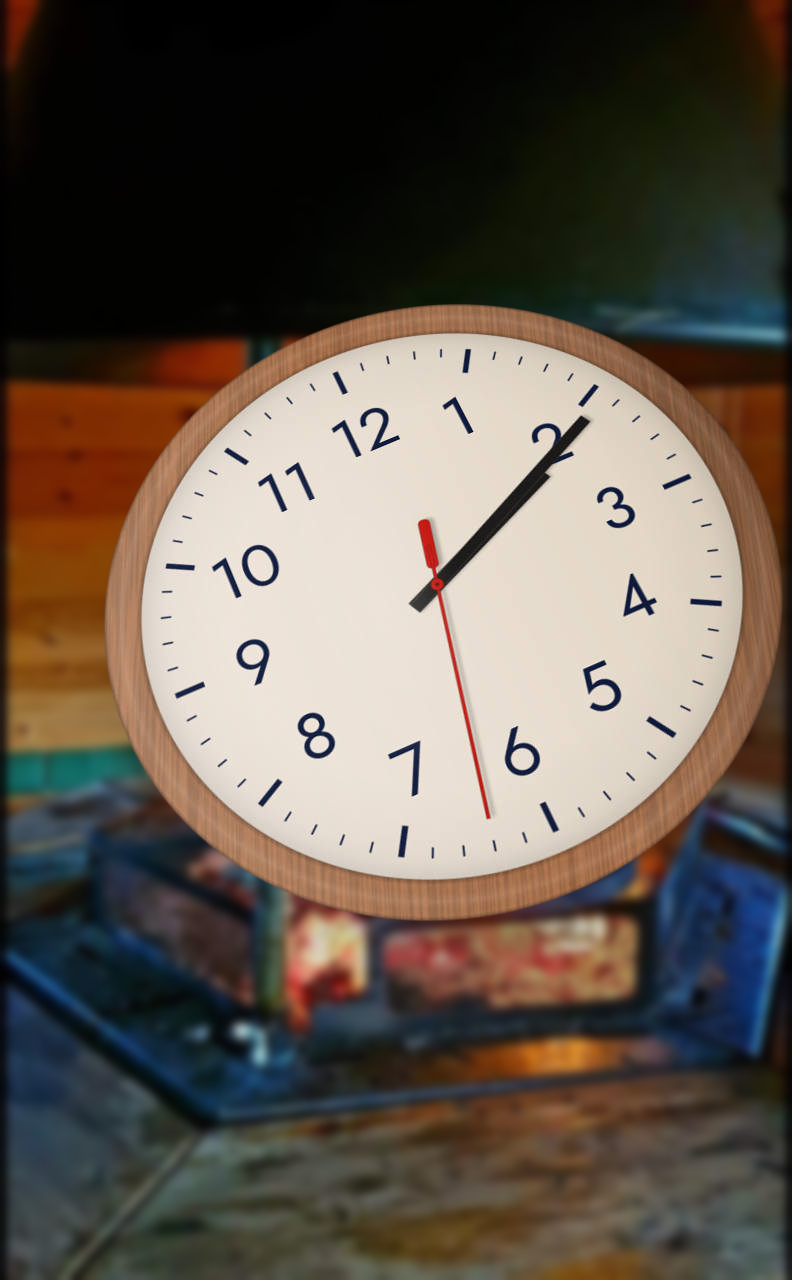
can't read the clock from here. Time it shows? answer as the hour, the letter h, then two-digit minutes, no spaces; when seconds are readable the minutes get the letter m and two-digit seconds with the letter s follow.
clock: 2h10m32s
